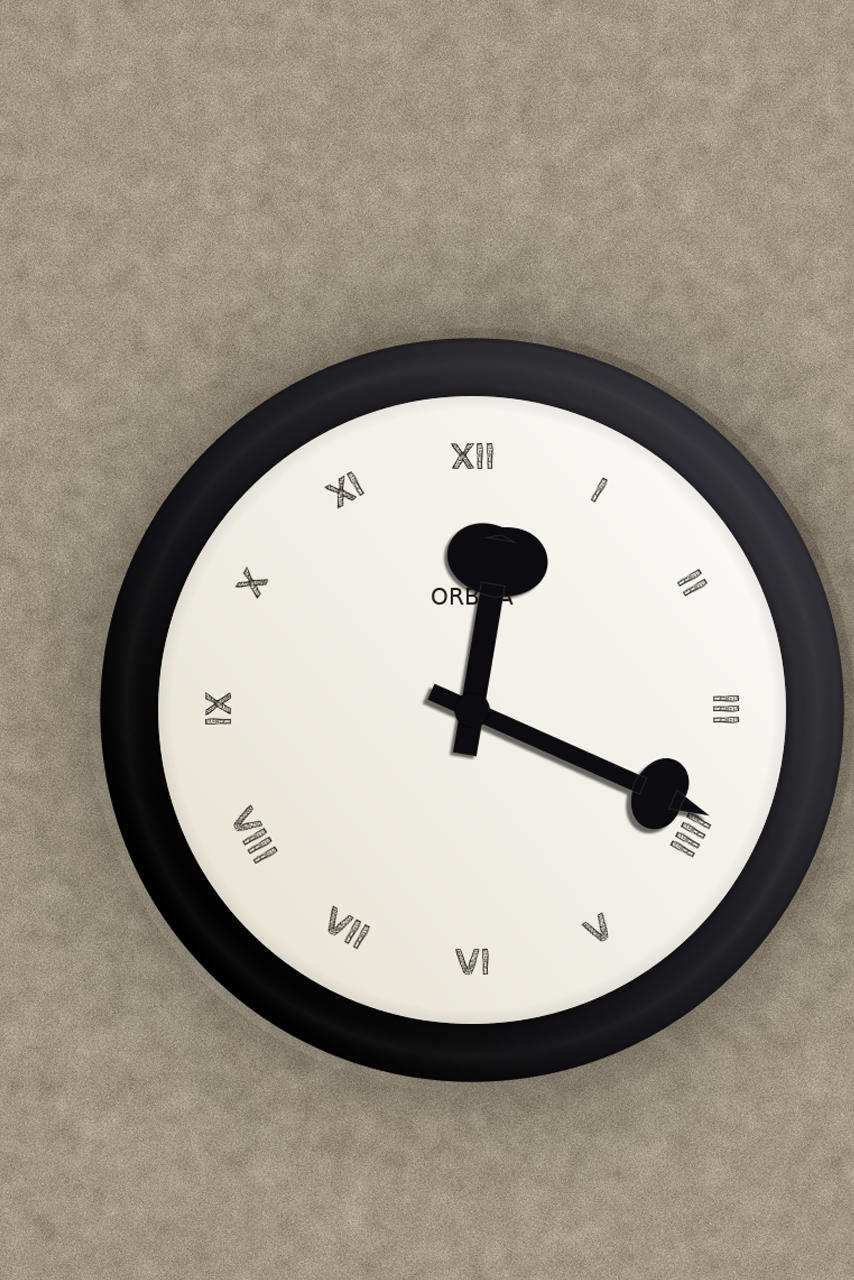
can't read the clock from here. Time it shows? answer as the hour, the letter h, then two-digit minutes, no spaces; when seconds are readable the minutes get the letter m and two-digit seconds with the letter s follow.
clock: 12h19
